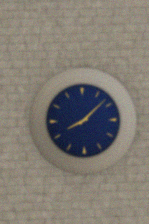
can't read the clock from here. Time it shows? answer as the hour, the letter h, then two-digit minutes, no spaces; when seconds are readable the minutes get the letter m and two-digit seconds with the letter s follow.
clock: 8h08
